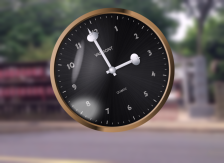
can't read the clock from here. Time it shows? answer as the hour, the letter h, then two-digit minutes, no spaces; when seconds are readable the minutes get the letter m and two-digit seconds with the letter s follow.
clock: 2h59
